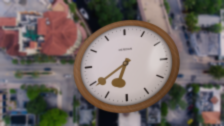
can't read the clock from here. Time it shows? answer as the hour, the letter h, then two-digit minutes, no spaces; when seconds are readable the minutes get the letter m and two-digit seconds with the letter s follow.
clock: 6h39
